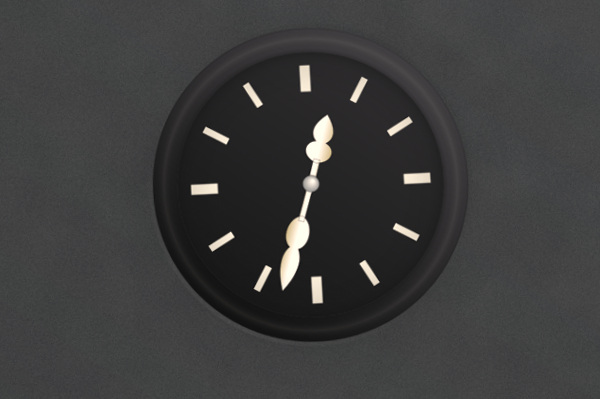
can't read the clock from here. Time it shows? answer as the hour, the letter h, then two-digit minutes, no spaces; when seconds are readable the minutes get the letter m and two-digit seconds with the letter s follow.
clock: 12h33
